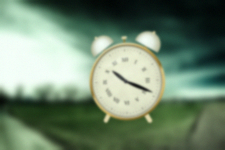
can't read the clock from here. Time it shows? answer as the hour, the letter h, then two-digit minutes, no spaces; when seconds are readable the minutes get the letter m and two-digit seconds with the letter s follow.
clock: 10h19
